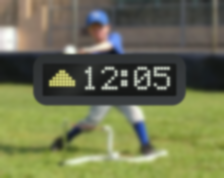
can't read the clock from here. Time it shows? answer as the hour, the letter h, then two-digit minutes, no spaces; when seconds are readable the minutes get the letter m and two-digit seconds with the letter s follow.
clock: 12h05
